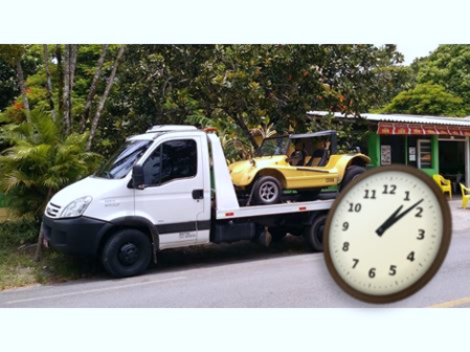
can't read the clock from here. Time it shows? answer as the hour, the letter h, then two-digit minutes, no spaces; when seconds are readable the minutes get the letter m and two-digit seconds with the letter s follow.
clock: 1h08
